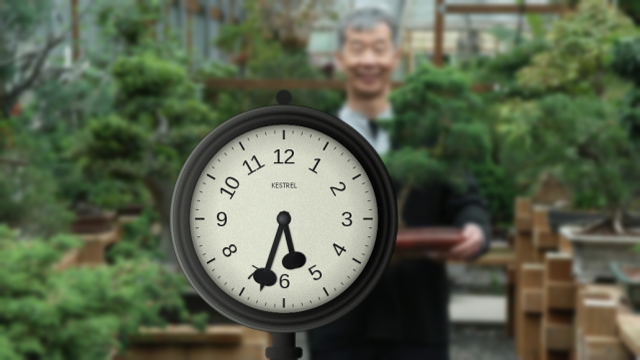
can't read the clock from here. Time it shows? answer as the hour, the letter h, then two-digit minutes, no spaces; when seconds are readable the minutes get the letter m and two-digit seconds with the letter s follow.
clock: 5h33
